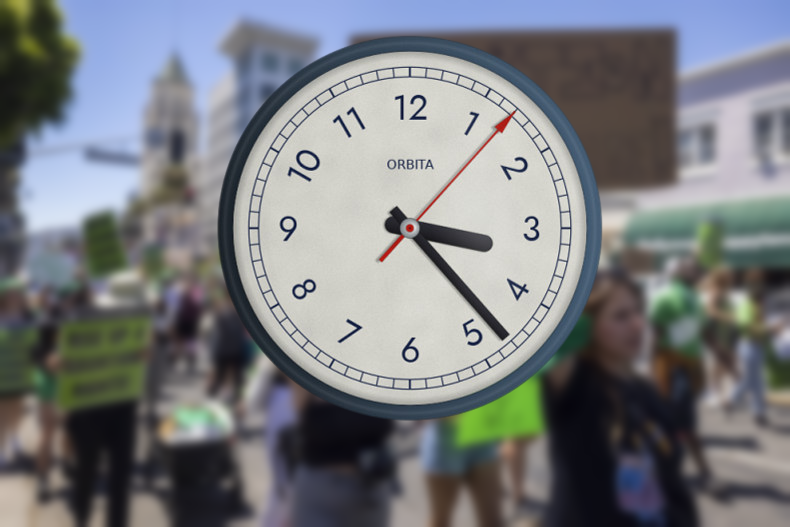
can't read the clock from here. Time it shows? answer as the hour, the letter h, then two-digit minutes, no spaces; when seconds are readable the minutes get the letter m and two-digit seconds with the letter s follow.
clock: 3h23m07s
